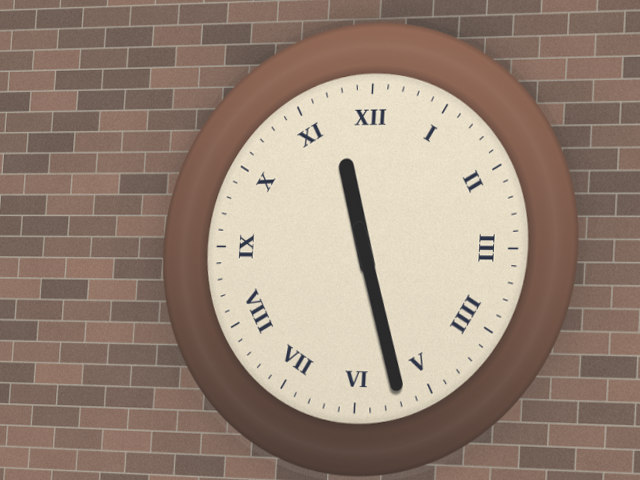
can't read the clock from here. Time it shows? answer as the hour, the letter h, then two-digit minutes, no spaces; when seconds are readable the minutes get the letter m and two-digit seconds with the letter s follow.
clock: 11h27
